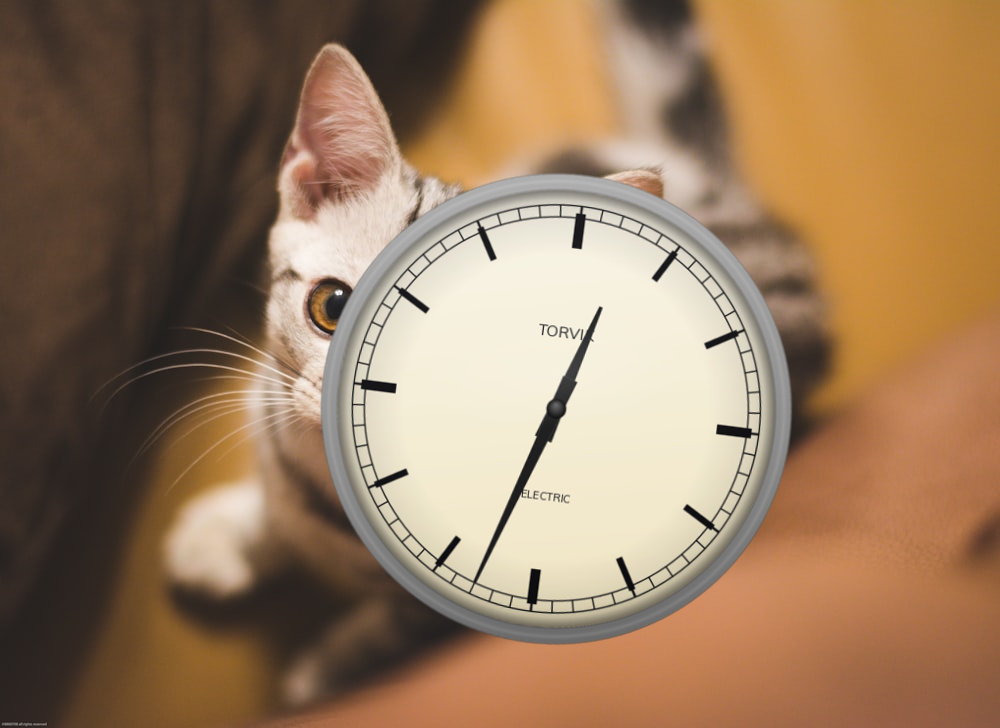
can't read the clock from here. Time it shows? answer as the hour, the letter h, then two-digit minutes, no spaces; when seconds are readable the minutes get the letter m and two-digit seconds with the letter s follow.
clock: 12h33
